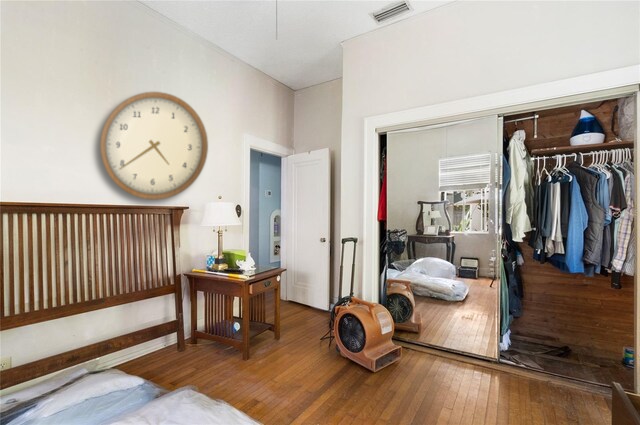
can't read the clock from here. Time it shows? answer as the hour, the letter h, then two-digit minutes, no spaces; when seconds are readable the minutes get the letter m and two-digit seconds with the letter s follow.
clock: 4h39
